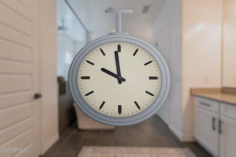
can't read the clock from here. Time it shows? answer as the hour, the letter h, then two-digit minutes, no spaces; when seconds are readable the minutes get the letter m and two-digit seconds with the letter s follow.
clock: 9h59
